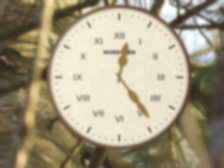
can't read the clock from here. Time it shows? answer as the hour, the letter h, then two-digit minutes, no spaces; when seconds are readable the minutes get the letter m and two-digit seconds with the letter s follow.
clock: 12h24
